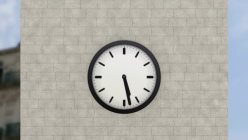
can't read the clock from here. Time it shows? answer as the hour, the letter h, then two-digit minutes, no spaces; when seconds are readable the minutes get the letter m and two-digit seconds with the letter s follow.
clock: 5h28
